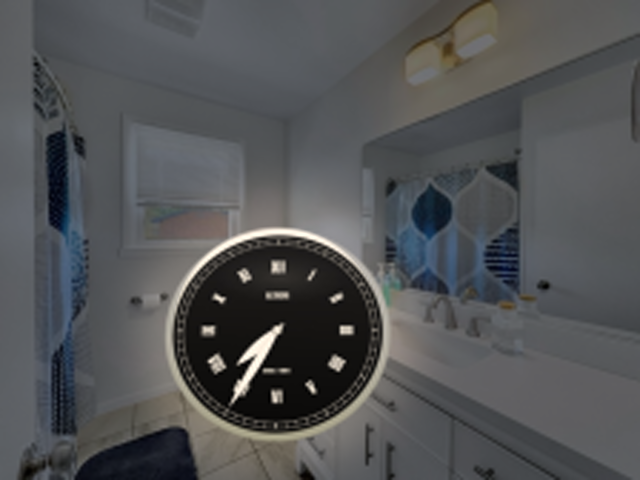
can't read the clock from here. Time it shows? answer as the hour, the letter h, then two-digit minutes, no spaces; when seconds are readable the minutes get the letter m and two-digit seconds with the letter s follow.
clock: 7h35
